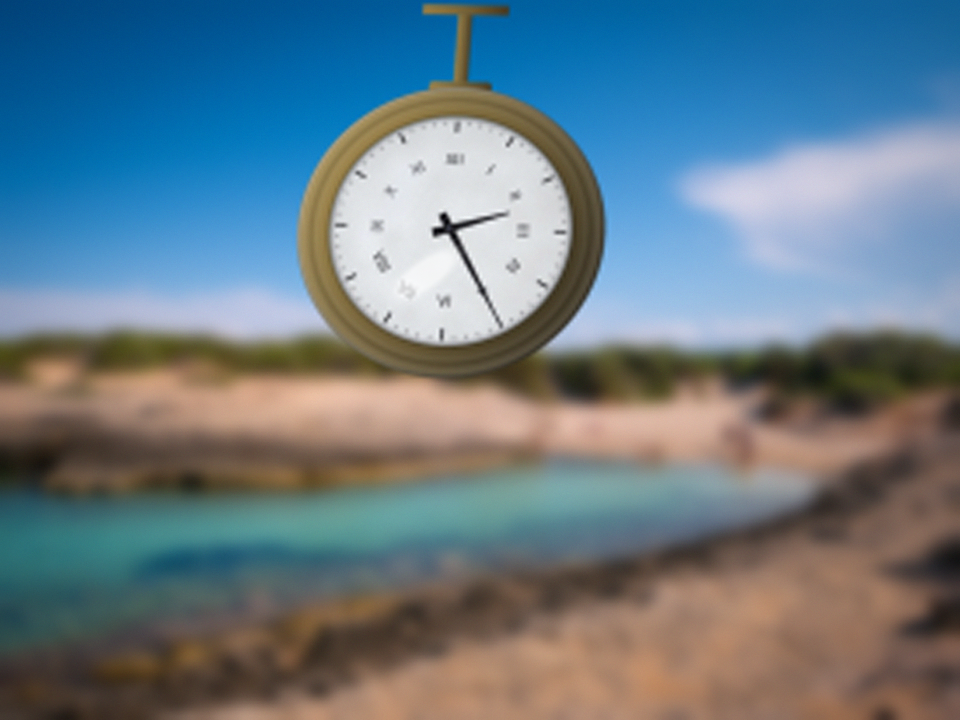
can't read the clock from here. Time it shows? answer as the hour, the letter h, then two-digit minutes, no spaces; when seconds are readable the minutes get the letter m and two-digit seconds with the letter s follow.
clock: 2h25
